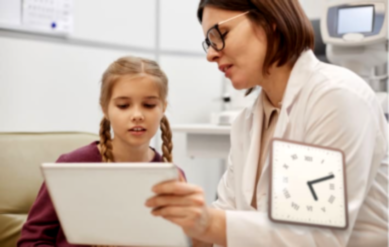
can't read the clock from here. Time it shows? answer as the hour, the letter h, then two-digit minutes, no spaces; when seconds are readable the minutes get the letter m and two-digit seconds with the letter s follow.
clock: 5h11
